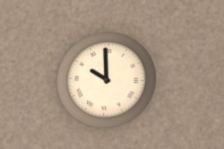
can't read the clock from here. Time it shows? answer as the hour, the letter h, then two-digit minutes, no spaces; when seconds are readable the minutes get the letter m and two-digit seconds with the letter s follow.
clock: 9h59
